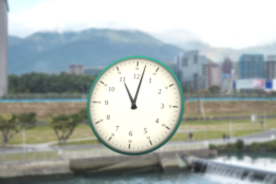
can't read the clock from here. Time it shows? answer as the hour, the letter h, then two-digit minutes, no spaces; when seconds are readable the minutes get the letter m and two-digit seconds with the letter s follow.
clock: 11h02
